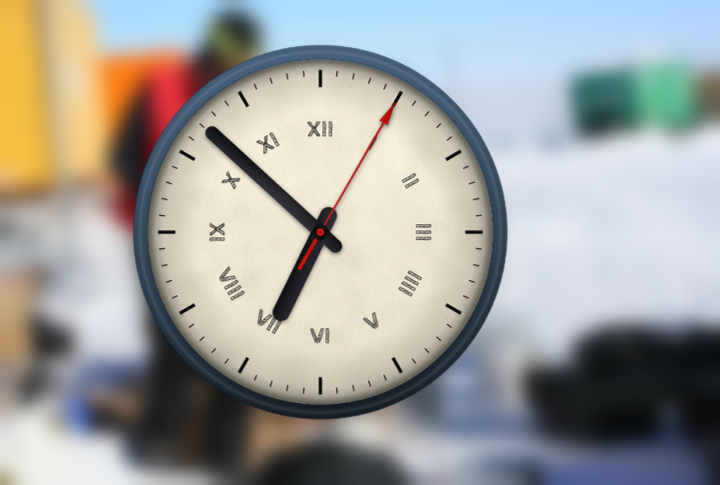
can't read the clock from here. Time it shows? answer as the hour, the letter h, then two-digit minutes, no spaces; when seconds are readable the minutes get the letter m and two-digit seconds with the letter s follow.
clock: 6h52m05s
